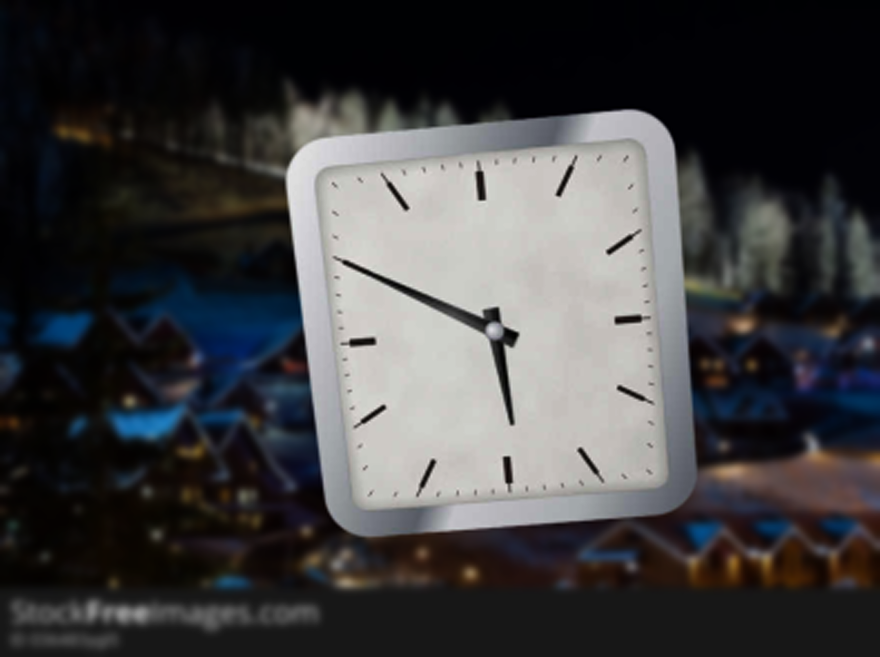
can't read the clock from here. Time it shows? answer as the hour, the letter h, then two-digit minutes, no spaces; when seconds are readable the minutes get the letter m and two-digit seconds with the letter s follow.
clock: 5h50
